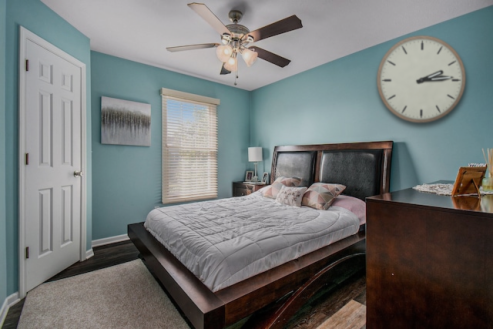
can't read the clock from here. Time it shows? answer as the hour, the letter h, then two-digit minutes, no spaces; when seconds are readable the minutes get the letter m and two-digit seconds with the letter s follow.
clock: 2h14
